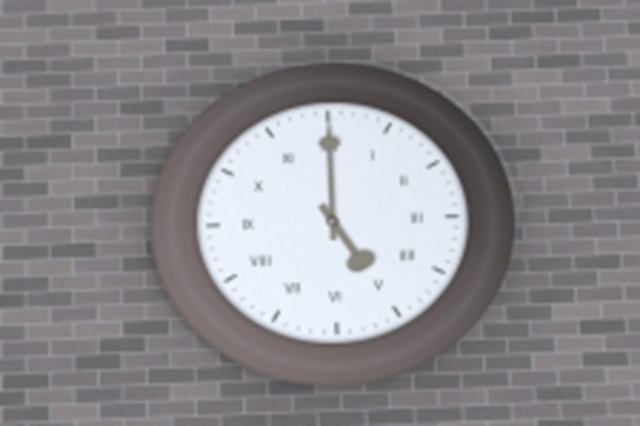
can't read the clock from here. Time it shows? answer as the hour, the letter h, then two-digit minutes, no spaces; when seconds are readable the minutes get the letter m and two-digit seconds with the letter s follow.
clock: 5h00
